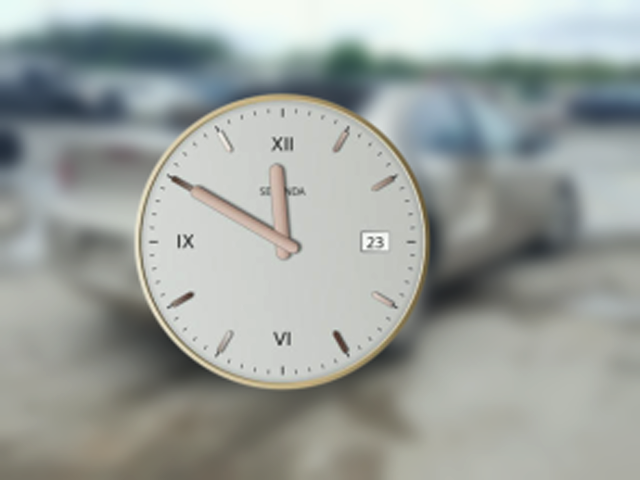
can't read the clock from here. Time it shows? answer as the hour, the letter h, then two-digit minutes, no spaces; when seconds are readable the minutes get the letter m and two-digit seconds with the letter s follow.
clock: 11h50
